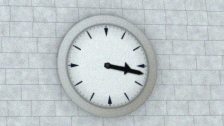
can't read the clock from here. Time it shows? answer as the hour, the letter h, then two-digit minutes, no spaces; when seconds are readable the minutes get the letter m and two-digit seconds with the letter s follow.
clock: 3h17
